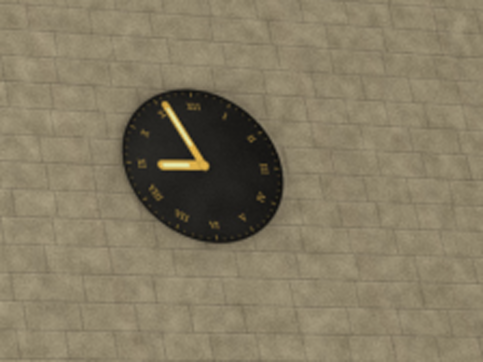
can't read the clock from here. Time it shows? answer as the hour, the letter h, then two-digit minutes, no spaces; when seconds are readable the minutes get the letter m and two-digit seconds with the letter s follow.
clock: 8h56
